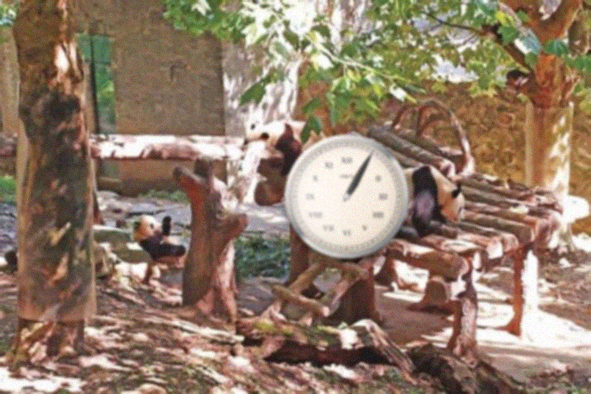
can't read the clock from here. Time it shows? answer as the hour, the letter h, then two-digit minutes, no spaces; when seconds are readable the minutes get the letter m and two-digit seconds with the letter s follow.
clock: 1h05
